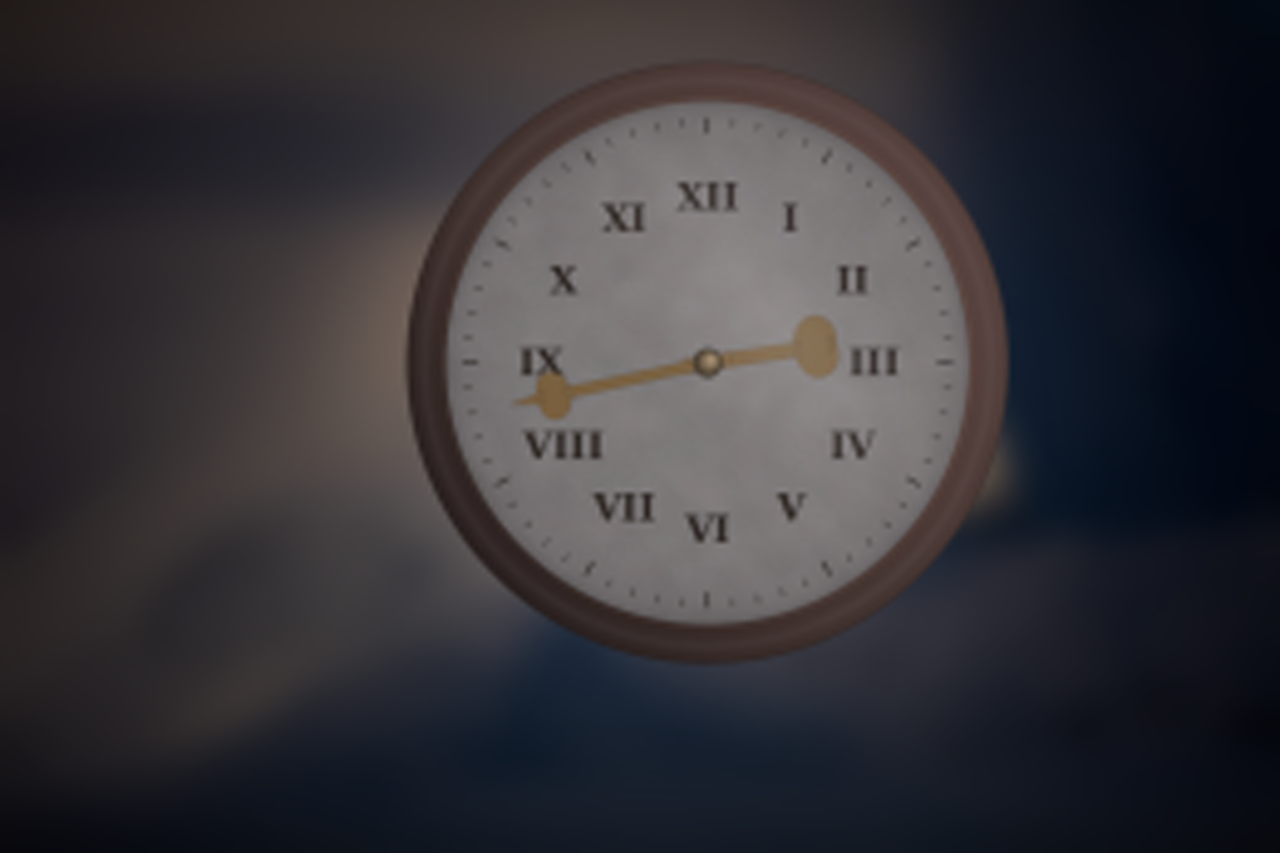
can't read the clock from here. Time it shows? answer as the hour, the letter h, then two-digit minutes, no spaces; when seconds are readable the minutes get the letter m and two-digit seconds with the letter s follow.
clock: 2h43
